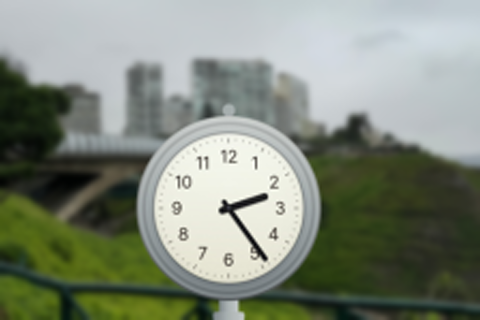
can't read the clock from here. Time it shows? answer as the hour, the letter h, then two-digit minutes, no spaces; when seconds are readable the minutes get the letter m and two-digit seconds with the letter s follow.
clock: 2h24
